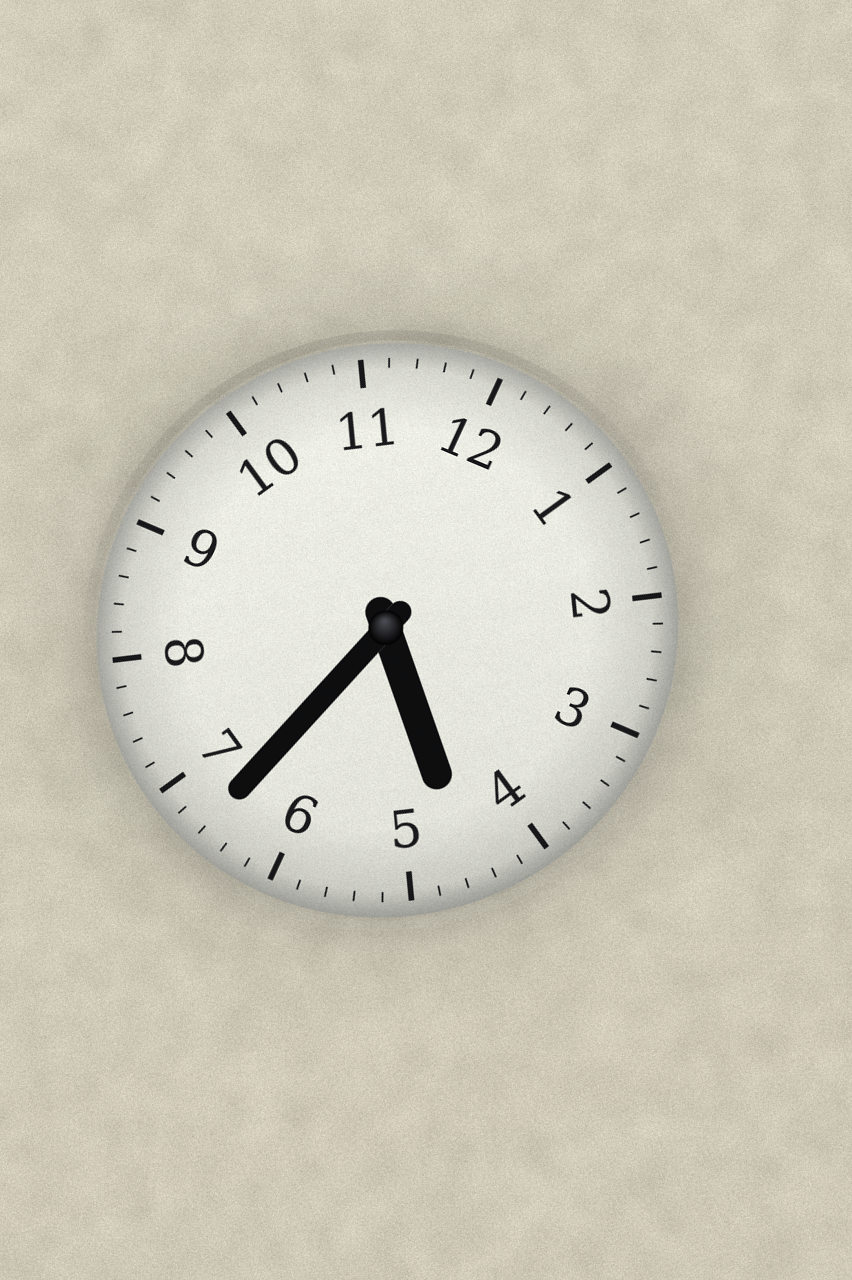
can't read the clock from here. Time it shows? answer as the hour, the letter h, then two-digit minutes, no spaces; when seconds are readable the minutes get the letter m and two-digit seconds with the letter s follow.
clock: 4h33
